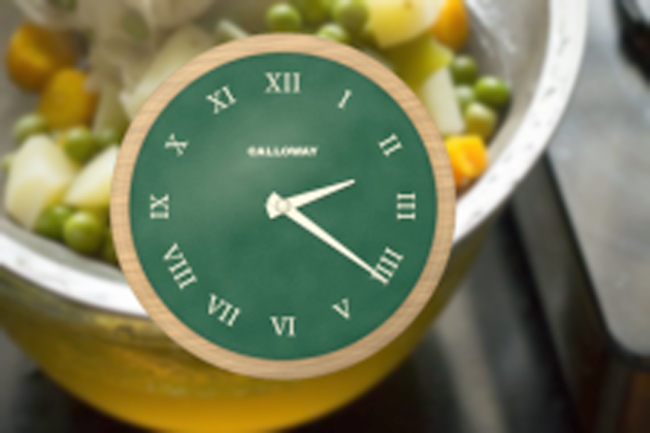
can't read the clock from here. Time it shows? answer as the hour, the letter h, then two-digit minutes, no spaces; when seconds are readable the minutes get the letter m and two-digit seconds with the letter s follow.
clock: 2h21
